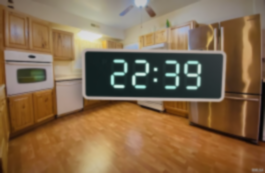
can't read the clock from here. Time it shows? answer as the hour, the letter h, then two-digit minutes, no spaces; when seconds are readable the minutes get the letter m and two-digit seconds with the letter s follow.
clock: 22h39
